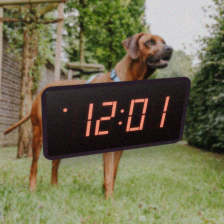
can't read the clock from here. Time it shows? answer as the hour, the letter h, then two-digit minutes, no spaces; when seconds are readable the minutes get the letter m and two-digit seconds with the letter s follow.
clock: 12h01
